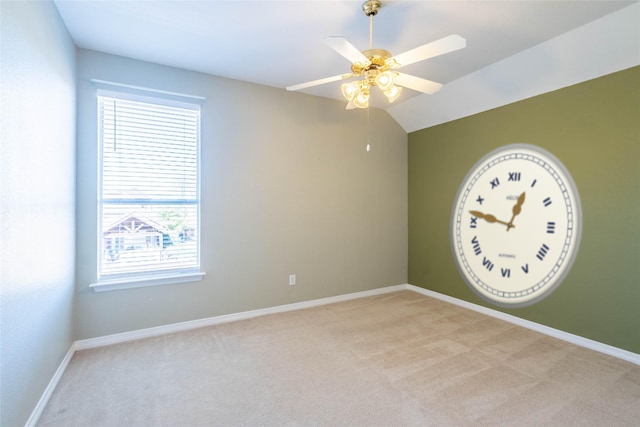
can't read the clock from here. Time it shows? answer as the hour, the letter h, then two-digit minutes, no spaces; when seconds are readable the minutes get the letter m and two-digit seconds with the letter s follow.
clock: 12h47
